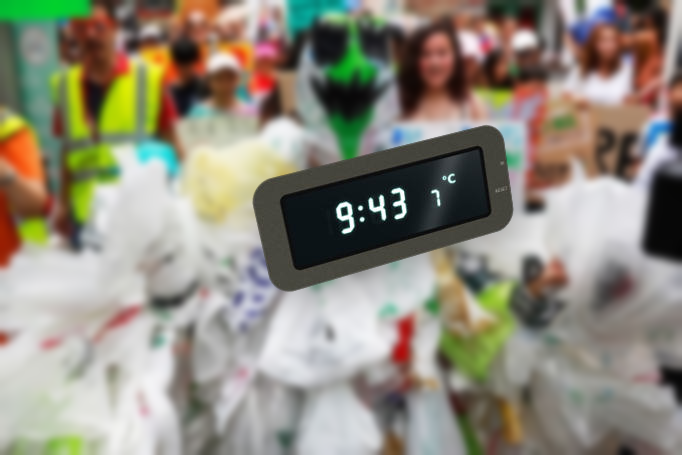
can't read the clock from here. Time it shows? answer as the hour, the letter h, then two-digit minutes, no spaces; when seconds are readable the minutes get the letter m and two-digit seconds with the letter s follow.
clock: 9h43
